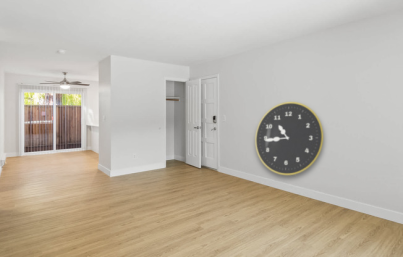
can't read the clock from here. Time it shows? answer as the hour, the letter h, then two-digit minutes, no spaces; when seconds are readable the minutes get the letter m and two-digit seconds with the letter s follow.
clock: 10h44
